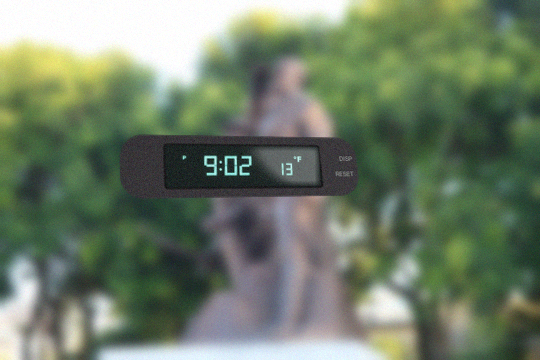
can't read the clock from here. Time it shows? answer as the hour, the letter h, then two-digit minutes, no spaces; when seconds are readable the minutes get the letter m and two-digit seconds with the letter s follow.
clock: 9h02
